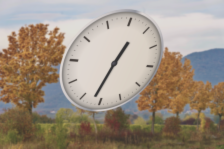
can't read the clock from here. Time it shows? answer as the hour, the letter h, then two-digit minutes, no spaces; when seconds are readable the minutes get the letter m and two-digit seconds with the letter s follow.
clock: 12h32
